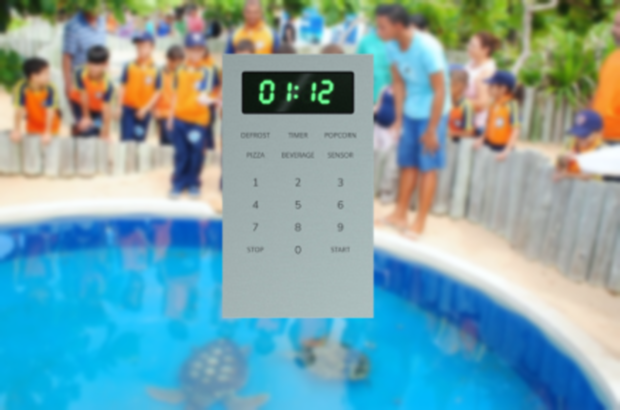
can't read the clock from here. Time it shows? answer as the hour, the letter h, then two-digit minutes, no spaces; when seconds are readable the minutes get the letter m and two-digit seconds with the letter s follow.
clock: 1h12
